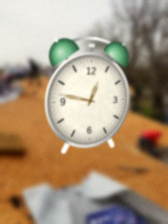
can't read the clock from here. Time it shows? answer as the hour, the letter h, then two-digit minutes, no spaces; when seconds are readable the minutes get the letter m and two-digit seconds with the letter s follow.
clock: 12h47
